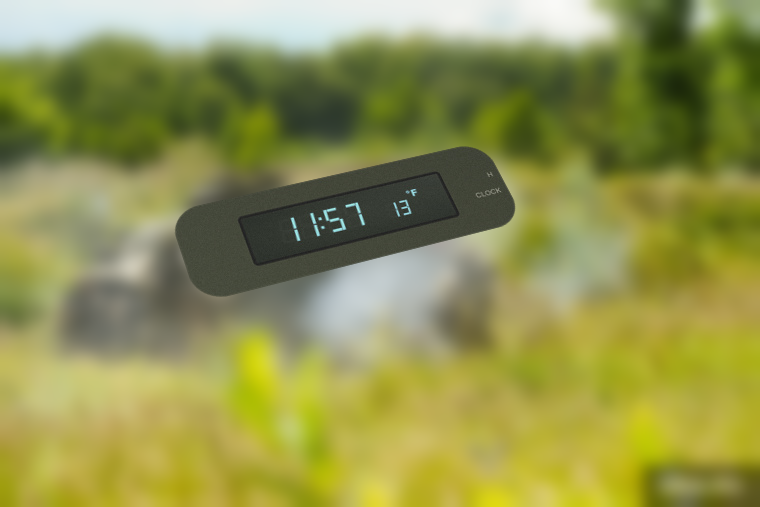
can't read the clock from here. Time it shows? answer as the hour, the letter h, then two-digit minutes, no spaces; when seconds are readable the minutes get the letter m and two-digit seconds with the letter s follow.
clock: 11h57
